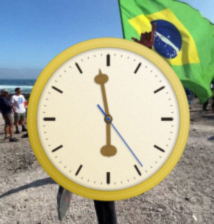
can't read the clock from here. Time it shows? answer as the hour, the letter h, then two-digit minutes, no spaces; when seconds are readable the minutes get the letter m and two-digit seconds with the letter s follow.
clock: 5h58m24s
